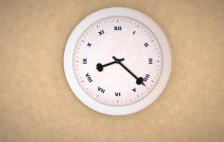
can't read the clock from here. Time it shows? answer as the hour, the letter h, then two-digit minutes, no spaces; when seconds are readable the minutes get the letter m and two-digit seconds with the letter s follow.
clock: 8h22
